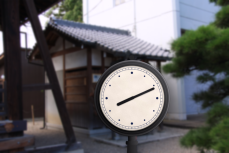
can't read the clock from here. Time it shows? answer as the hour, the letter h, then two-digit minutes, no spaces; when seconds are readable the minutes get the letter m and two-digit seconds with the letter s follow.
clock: 8h11
